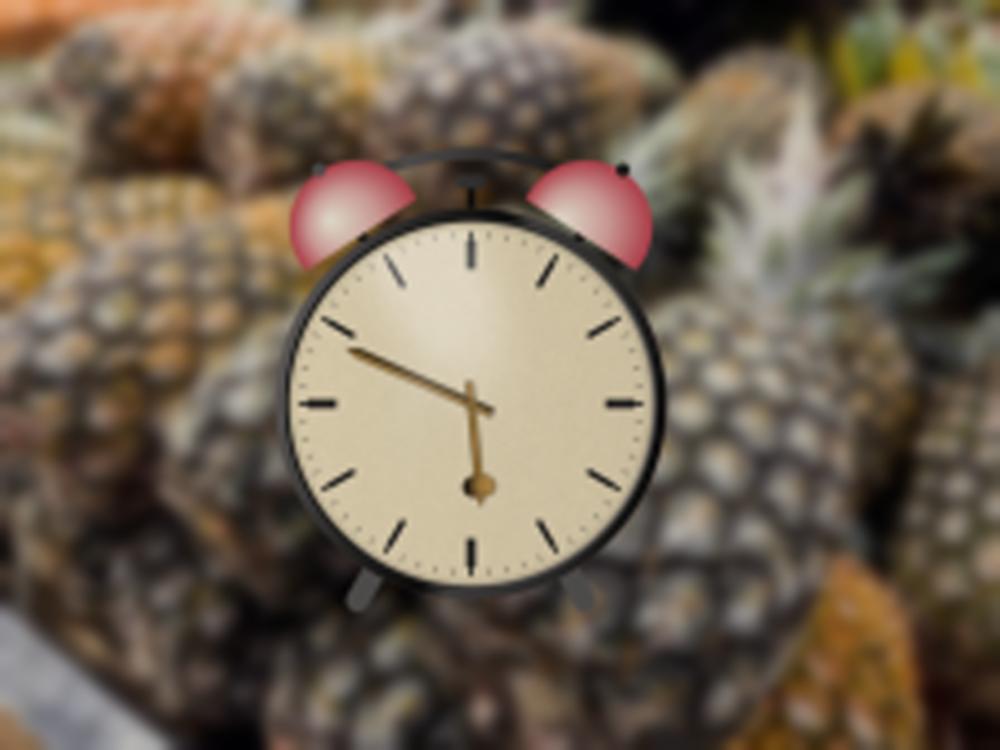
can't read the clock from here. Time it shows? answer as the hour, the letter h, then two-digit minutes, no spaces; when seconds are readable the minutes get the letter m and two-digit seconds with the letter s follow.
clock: 5h49
